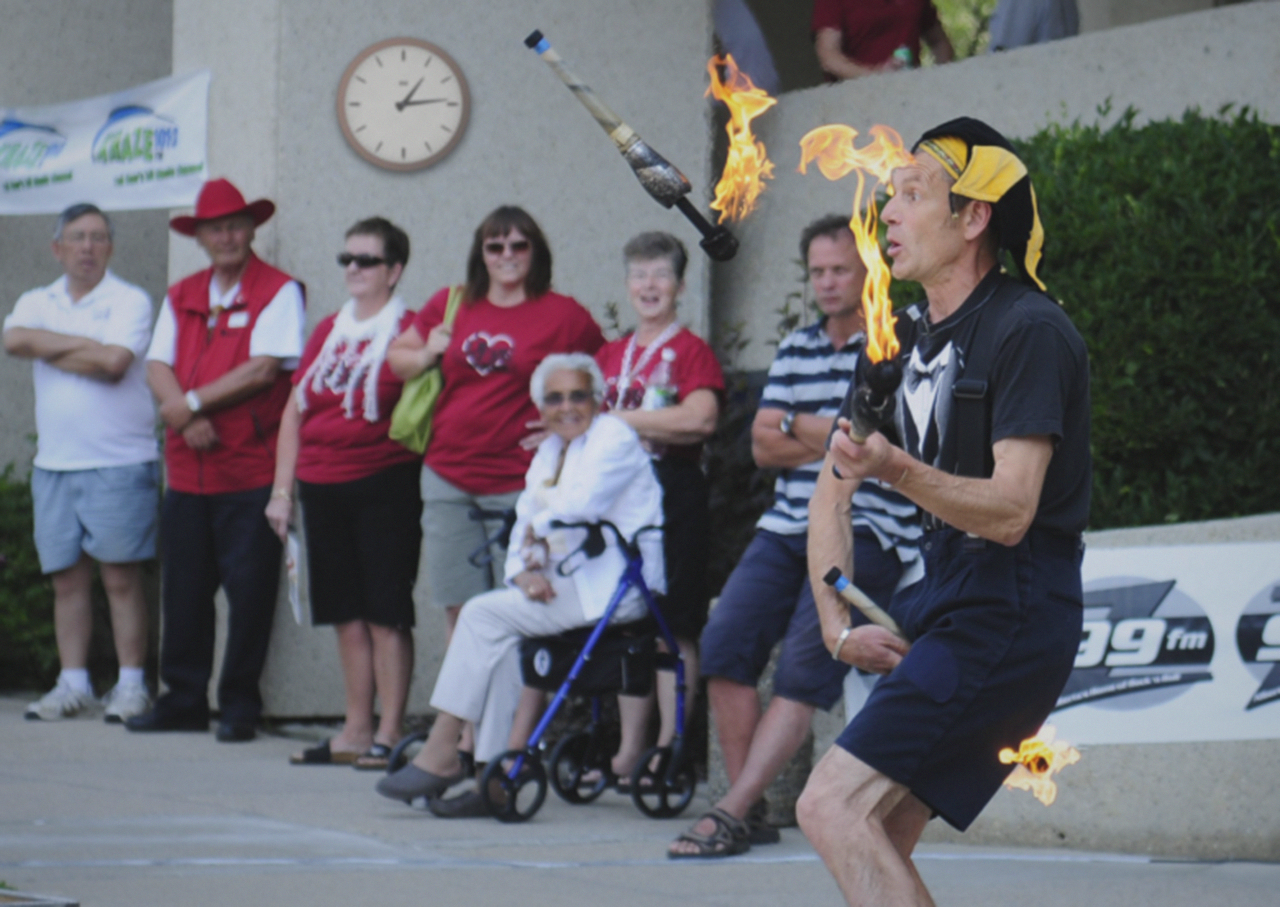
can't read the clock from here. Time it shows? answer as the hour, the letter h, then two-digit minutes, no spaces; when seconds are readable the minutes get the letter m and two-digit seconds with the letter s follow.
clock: 1h14
